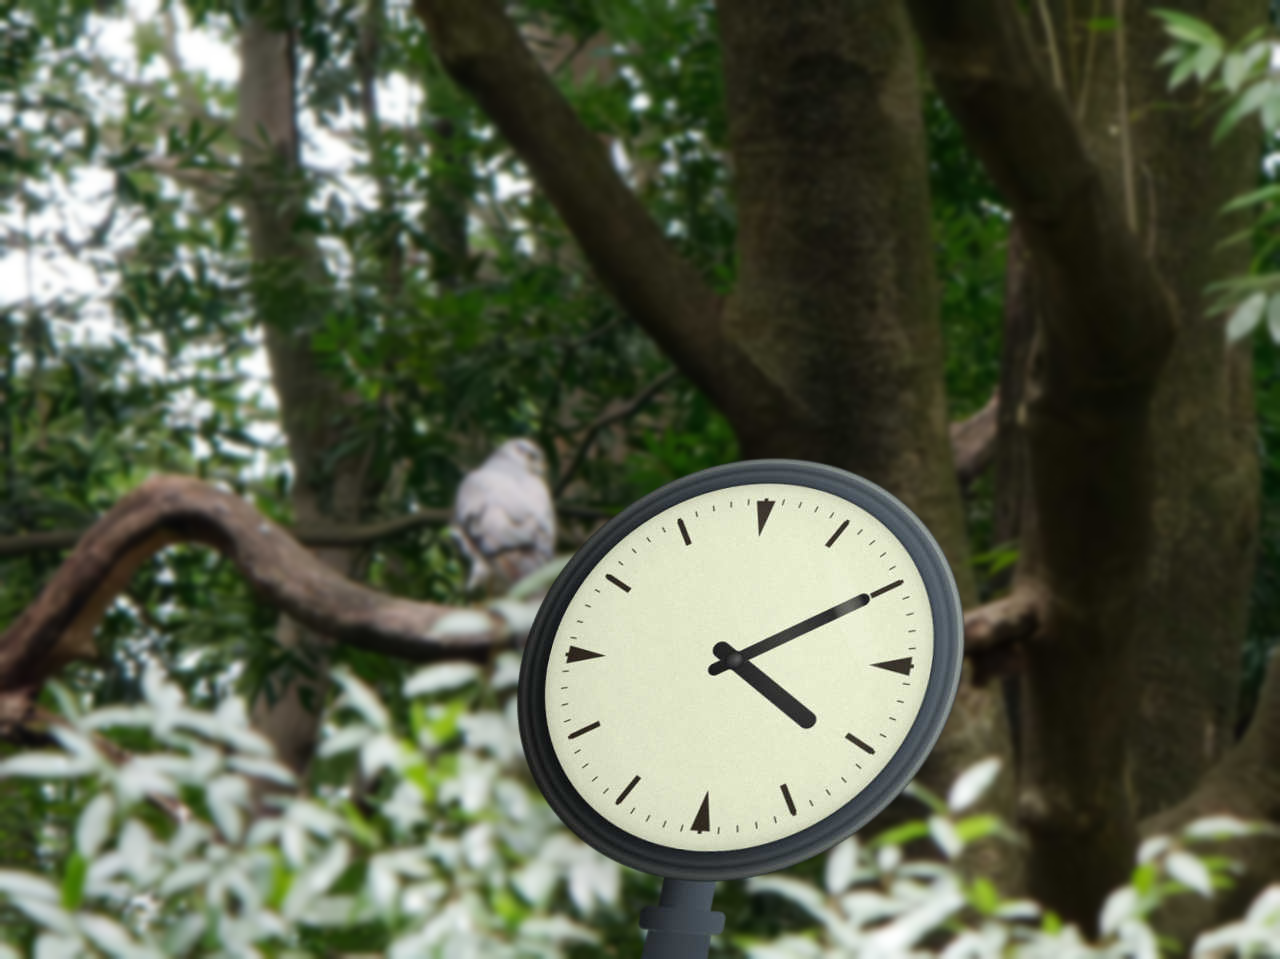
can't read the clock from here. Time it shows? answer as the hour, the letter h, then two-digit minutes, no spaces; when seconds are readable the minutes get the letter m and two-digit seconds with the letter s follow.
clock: 4h10
